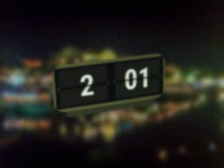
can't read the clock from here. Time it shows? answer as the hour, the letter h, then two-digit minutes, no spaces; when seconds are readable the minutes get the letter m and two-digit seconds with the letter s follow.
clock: 2h01
